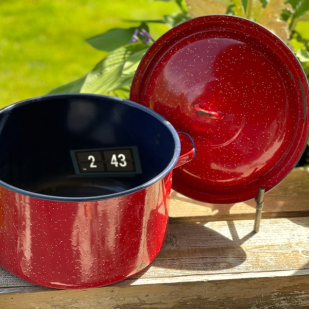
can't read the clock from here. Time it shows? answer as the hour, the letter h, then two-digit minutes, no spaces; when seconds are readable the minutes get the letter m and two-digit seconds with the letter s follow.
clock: 2h43
